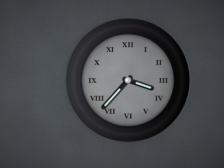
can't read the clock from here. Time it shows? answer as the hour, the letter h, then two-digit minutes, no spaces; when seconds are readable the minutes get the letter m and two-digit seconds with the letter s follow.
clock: 3h37
